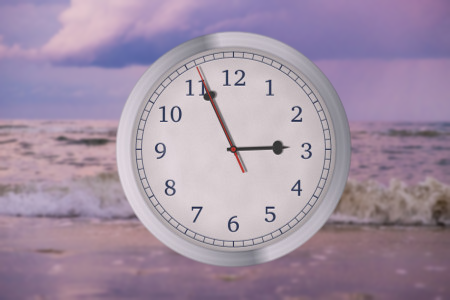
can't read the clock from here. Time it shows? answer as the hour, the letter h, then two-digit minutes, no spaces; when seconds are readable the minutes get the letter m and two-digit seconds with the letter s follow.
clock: 2h55m56s
